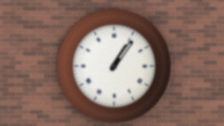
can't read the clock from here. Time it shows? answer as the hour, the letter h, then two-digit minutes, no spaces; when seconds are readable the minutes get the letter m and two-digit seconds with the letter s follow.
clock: 1h06
